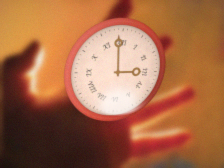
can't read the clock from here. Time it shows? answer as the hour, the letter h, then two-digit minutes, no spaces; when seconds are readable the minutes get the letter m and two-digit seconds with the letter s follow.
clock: 2h59
